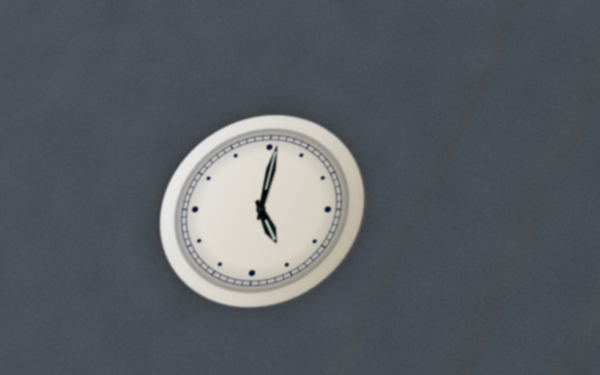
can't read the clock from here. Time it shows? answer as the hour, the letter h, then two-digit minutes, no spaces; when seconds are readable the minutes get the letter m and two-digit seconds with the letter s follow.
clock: 5h01
